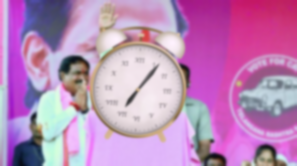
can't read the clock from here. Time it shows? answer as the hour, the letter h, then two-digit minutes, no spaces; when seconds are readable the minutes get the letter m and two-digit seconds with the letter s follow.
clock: 7h06
